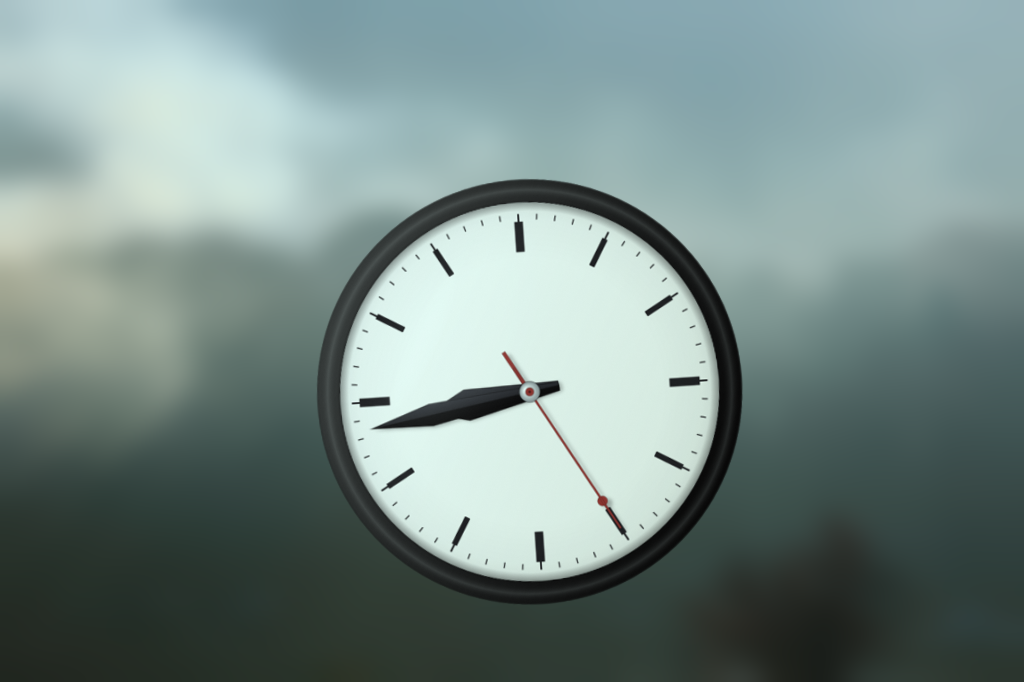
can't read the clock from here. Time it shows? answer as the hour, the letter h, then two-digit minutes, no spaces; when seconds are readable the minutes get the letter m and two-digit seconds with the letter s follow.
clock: 8h43m25s
